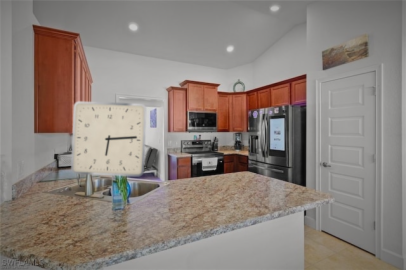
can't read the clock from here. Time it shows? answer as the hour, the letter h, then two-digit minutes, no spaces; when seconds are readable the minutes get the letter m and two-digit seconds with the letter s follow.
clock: 6h14
